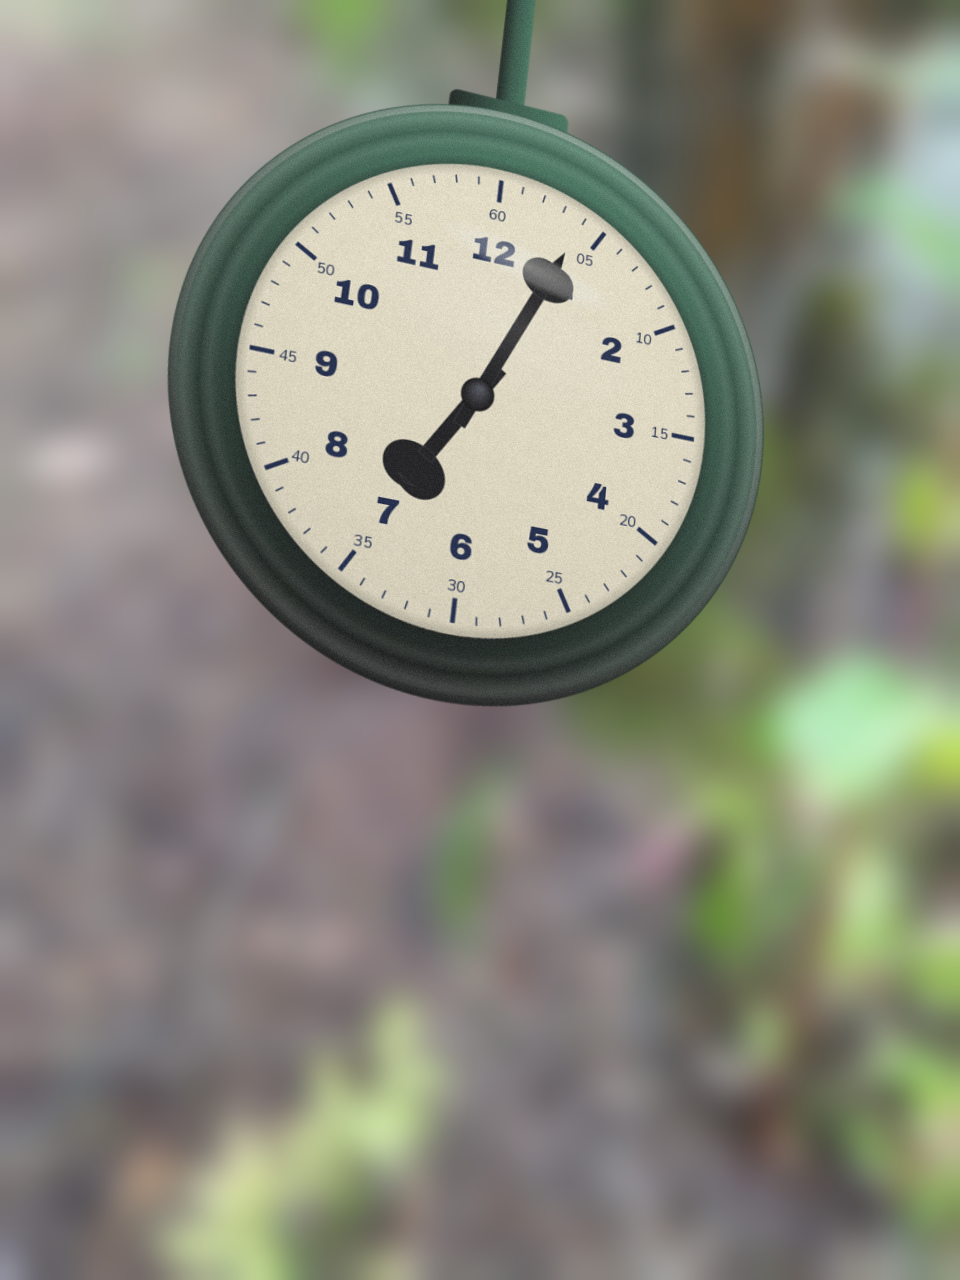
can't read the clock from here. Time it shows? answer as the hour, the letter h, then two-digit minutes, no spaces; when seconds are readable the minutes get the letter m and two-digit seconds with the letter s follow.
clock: 7h04
